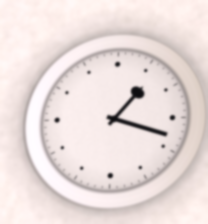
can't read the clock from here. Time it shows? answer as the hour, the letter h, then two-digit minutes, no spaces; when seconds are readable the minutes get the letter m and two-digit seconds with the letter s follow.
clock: 1h18
